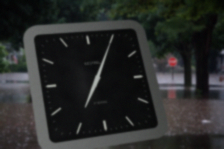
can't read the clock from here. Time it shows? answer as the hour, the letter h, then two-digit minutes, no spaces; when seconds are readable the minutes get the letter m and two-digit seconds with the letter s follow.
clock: 7h05
